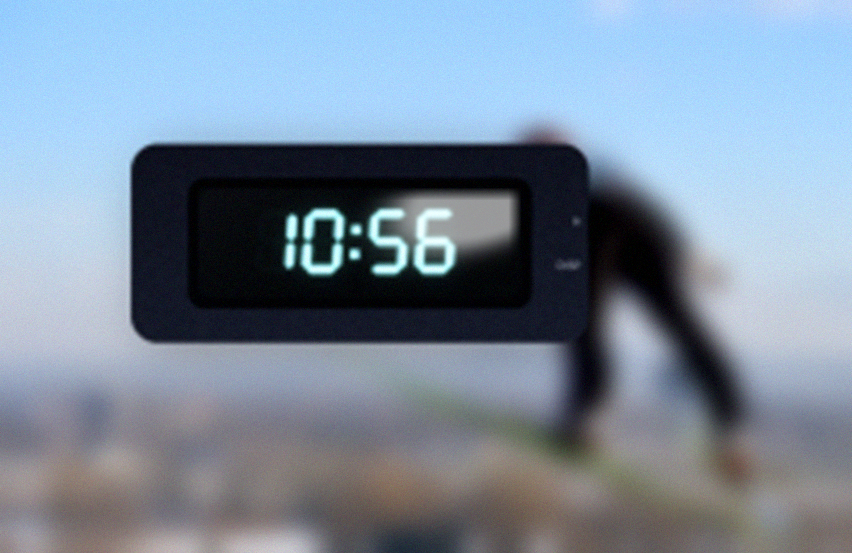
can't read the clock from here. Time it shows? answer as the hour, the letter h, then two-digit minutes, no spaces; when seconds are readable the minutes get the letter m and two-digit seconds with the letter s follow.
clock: 10h56
